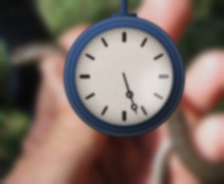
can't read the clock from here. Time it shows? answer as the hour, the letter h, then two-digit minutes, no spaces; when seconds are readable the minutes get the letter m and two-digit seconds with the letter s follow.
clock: 5h27
